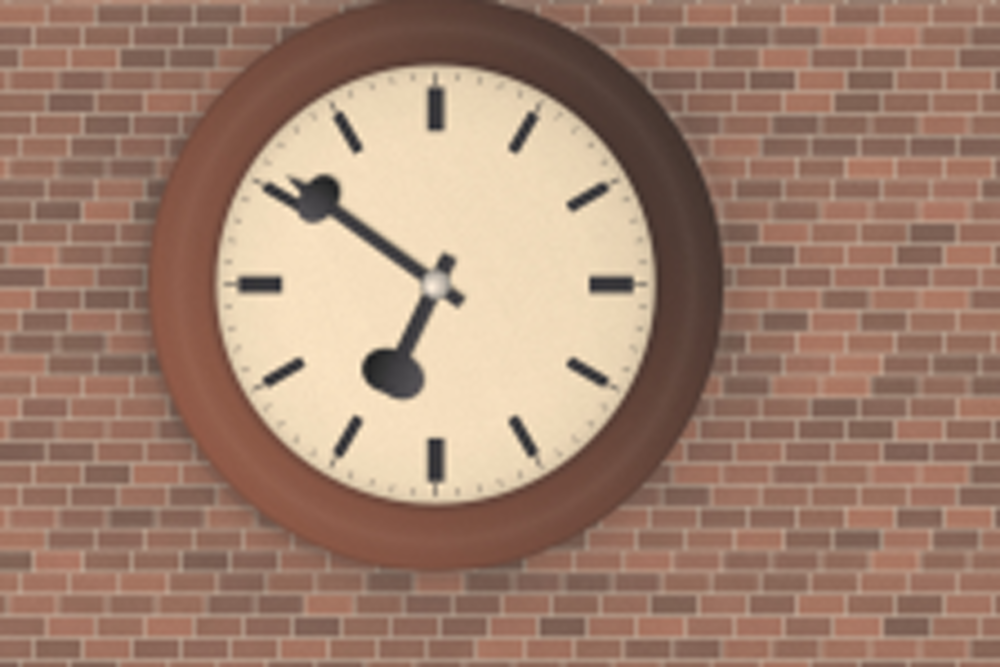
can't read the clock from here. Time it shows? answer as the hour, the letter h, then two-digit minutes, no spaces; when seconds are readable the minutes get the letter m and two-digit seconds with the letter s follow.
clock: 6h51
